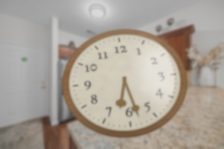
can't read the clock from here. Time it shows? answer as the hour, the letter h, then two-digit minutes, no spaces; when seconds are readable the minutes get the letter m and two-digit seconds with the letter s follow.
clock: 6h28
